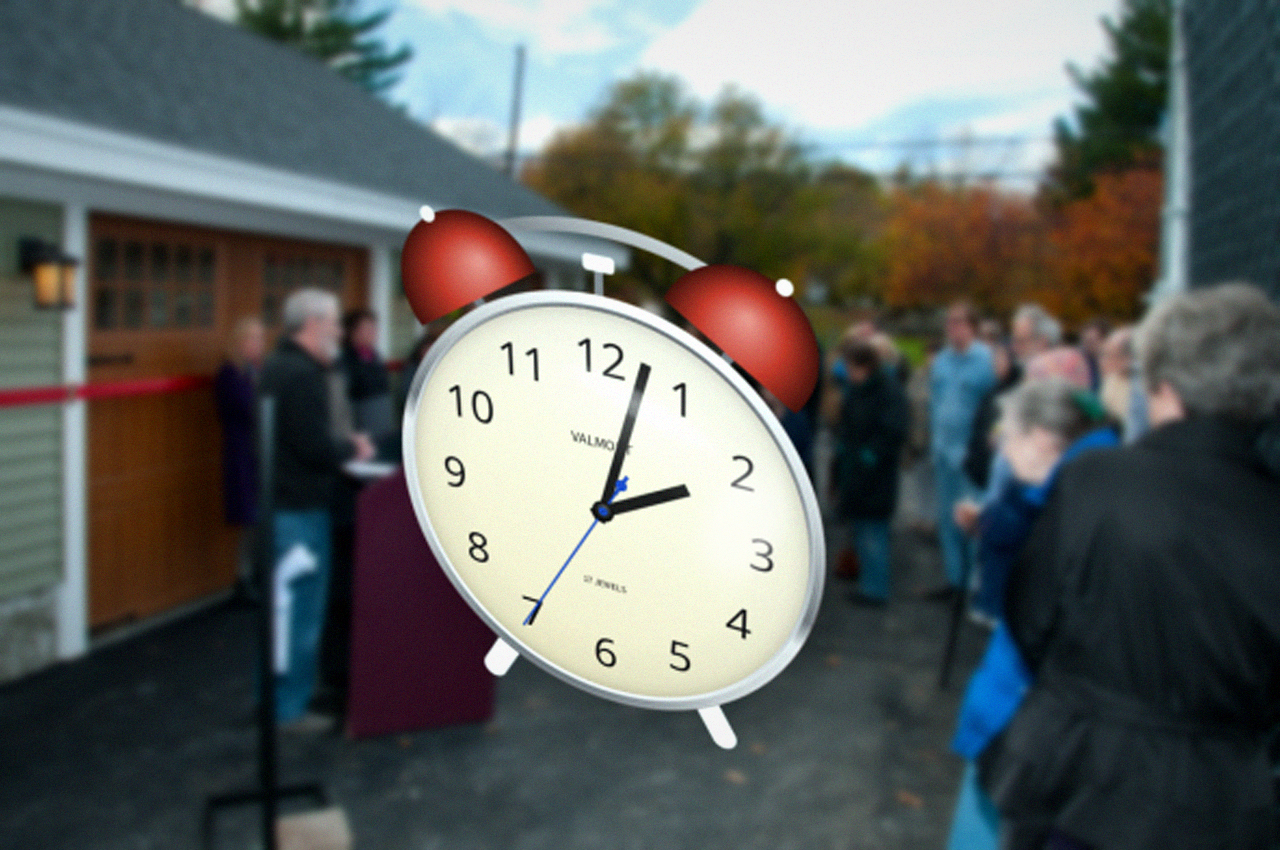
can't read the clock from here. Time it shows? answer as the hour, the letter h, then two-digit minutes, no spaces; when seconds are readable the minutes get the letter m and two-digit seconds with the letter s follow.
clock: 2h02m35s
